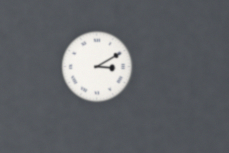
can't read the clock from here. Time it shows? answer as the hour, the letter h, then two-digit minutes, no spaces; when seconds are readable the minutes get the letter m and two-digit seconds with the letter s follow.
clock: 3h10
